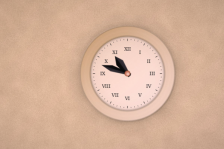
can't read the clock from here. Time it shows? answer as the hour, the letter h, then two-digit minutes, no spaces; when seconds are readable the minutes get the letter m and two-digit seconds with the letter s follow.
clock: 10h48
